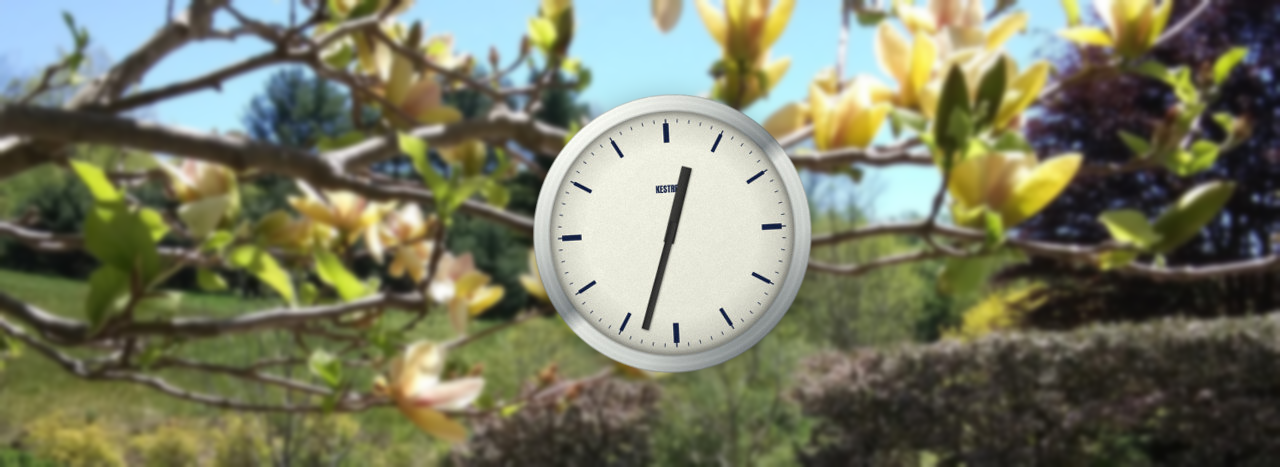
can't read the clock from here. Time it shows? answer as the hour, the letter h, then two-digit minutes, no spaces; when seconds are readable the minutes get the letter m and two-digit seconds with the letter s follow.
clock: 12h33
